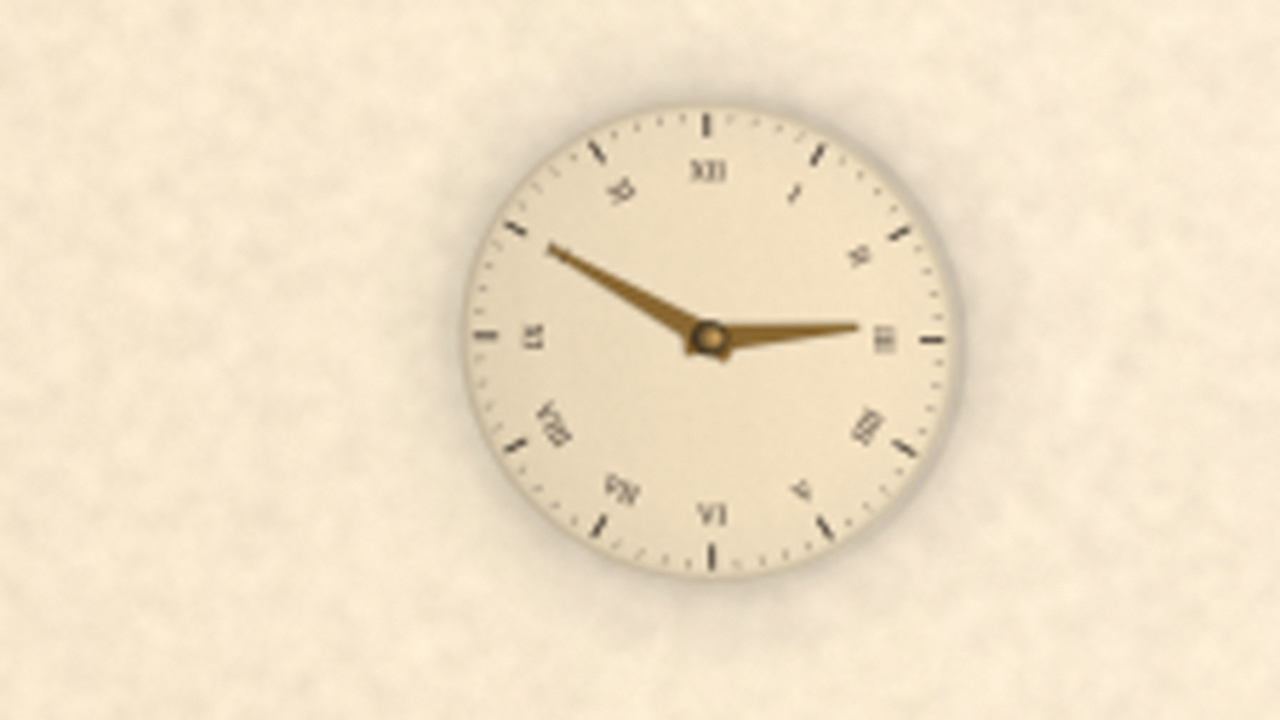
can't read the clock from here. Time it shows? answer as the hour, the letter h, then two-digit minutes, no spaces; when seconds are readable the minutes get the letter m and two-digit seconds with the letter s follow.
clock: 2h50
